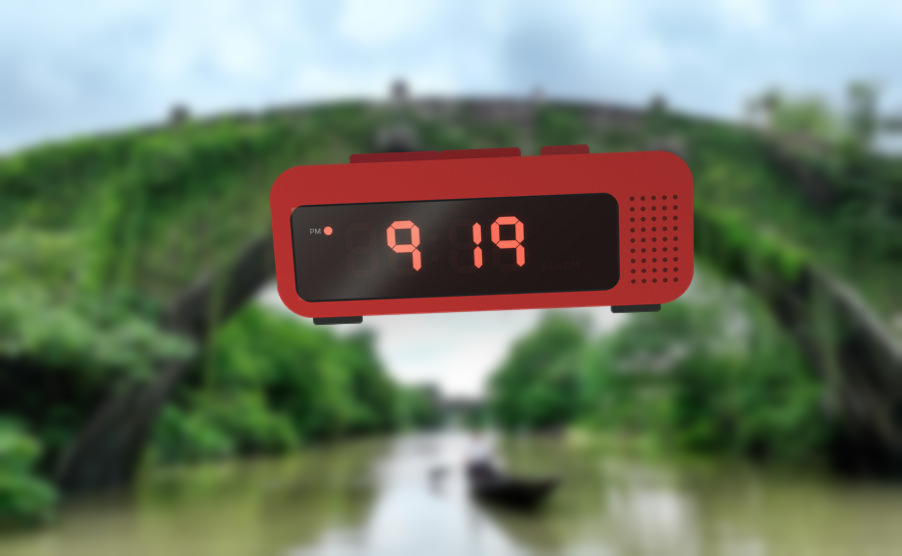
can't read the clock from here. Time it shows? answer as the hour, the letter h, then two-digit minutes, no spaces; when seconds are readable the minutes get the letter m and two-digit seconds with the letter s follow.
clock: 9h19
